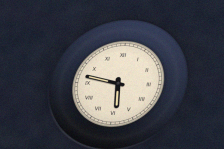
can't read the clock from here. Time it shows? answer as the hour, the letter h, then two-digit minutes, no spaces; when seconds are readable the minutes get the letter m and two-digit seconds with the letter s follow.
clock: 5h47
